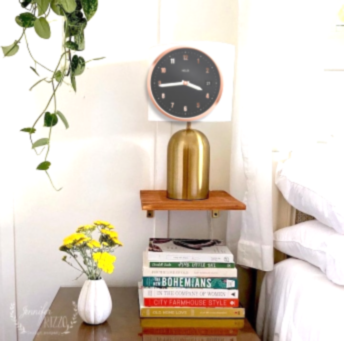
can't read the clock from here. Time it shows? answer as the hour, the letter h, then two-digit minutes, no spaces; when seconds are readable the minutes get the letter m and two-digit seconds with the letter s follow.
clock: 3h44
